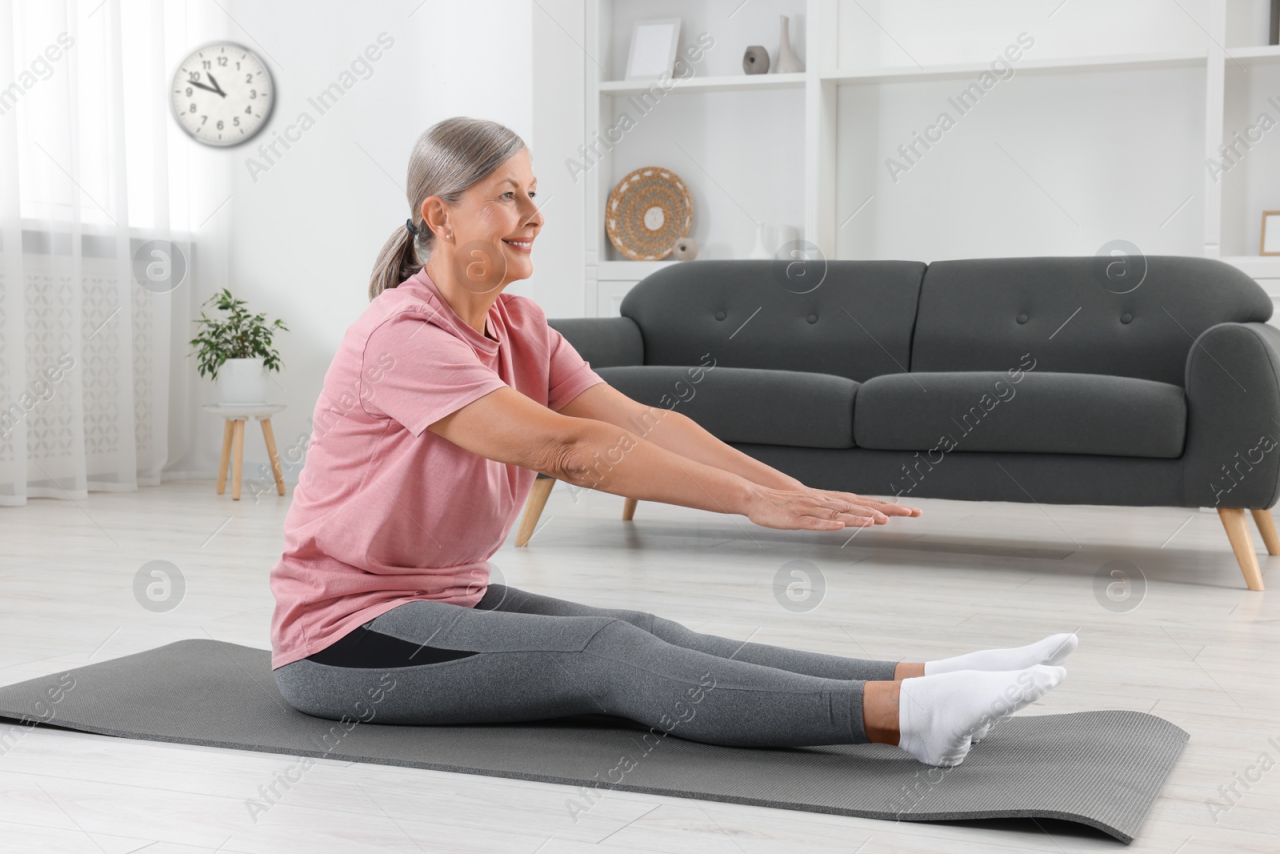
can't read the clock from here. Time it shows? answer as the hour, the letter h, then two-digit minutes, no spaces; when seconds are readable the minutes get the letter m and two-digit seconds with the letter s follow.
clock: 10h48
